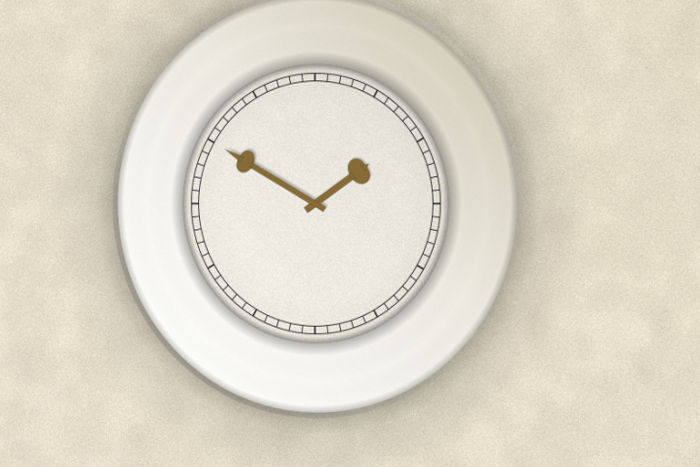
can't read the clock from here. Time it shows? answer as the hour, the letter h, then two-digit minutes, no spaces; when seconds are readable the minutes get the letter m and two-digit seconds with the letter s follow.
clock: 1h50
